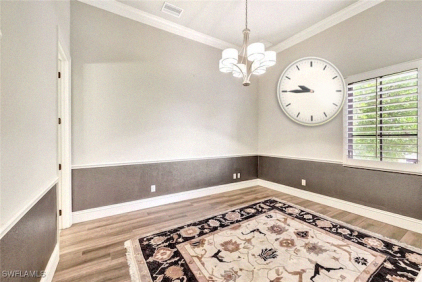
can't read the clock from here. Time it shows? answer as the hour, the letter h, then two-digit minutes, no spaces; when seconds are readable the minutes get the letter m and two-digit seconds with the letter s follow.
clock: 9h45
